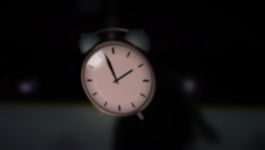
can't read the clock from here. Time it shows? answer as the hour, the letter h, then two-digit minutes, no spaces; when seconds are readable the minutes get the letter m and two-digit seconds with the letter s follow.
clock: 1h57
